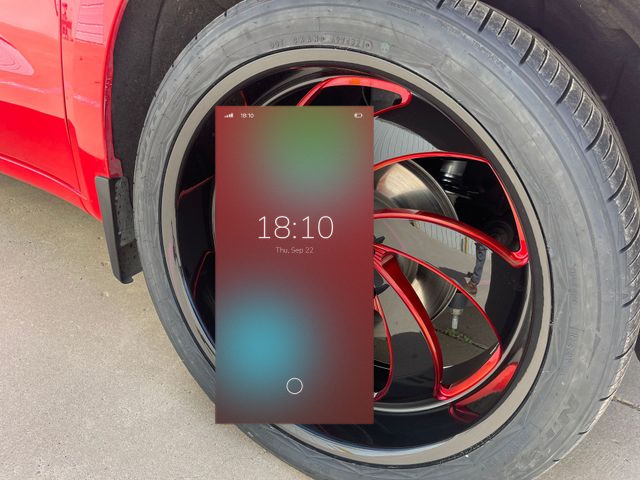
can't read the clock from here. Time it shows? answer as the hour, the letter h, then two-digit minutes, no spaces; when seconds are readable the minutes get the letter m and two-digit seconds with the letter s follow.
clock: 18h10
